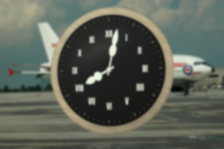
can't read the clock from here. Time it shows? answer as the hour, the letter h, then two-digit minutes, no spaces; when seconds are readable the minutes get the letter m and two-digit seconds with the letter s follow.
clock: 8h02
